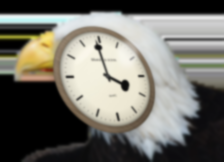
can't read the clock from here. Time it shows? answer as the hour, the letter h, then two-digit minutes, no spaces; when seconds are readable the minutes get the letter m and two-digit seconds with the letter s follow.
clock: 3h59
